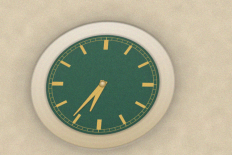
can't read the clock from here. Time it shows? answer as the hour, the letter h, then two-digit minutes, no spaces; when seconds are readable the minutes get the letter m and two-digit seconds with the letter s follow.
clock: 6h36
